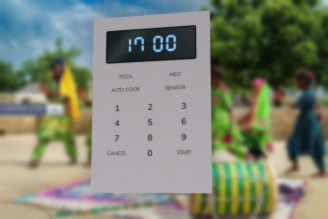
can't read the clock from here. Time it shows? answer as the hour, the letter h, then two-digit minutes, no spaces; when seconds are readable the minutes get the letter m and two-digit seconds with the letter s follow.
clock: 17h00
